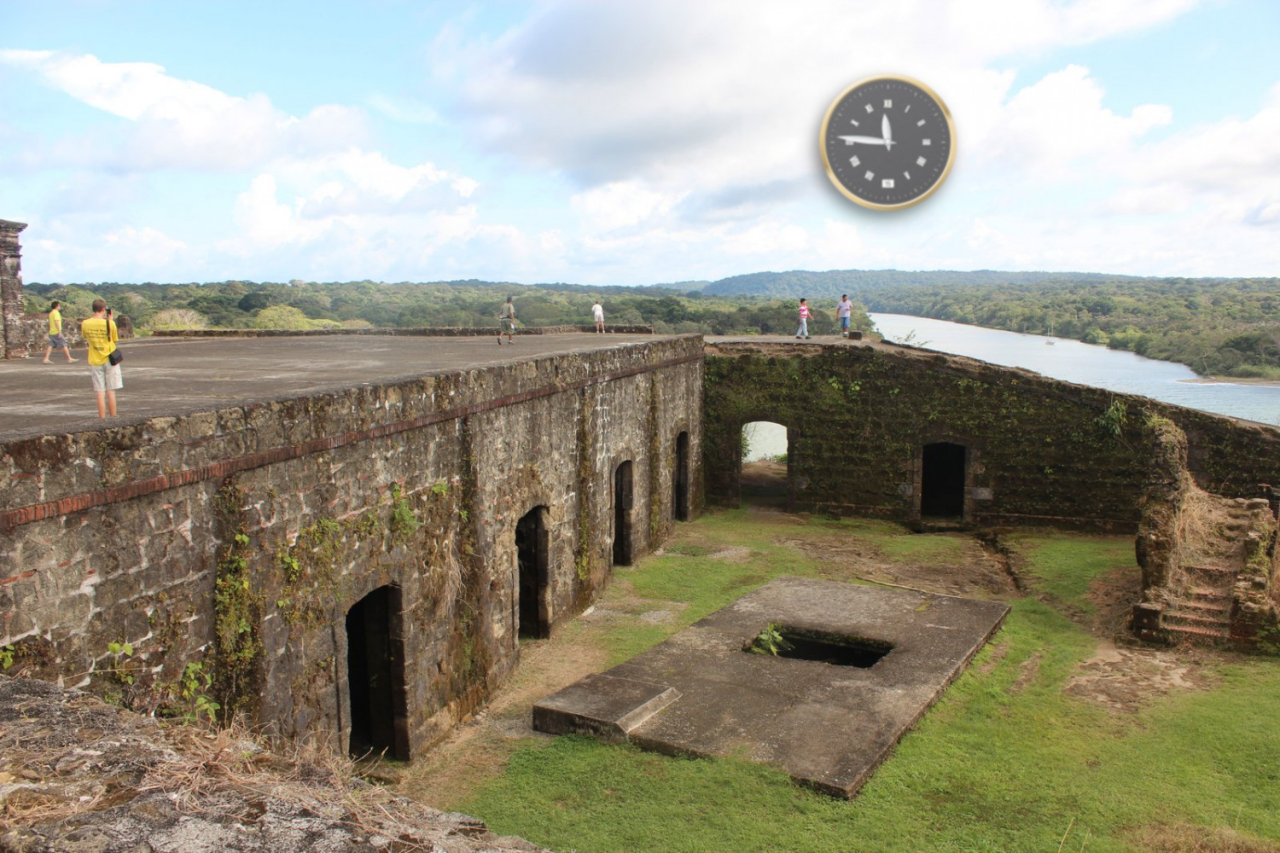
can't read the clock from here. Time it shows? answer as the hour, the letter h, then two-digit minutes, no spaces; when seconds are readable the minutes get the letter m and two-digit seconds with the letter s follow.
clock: 11h46
